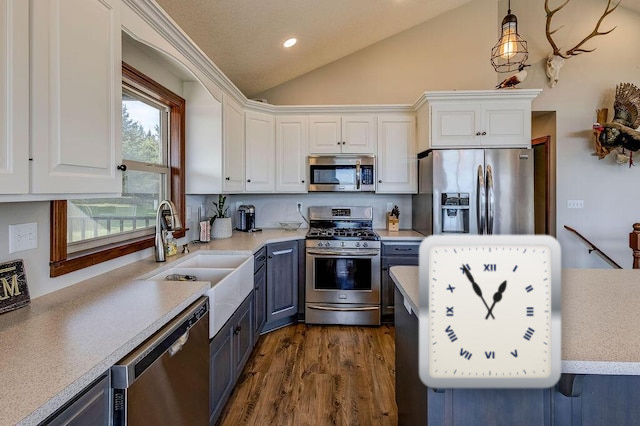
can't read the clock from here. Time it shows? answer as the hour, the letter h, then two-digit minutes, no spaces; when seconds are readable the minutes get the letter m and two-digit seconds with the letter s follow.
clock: 12h55
